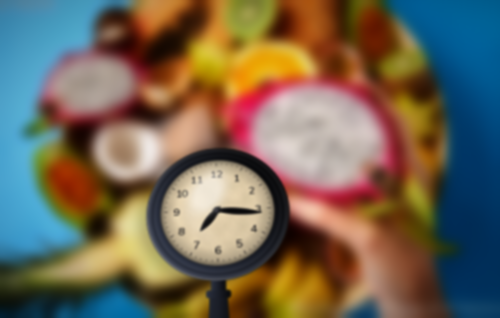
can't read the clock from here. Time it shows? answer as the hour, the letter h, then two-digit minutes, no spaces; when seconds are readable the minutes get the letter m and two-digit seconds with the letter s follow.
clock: 7h16
